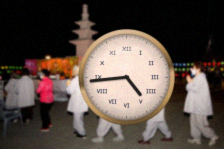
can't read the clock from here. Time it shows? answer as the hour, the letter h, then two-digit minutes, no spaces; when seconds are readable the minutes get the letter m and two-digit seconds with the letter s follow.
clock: 4h44
